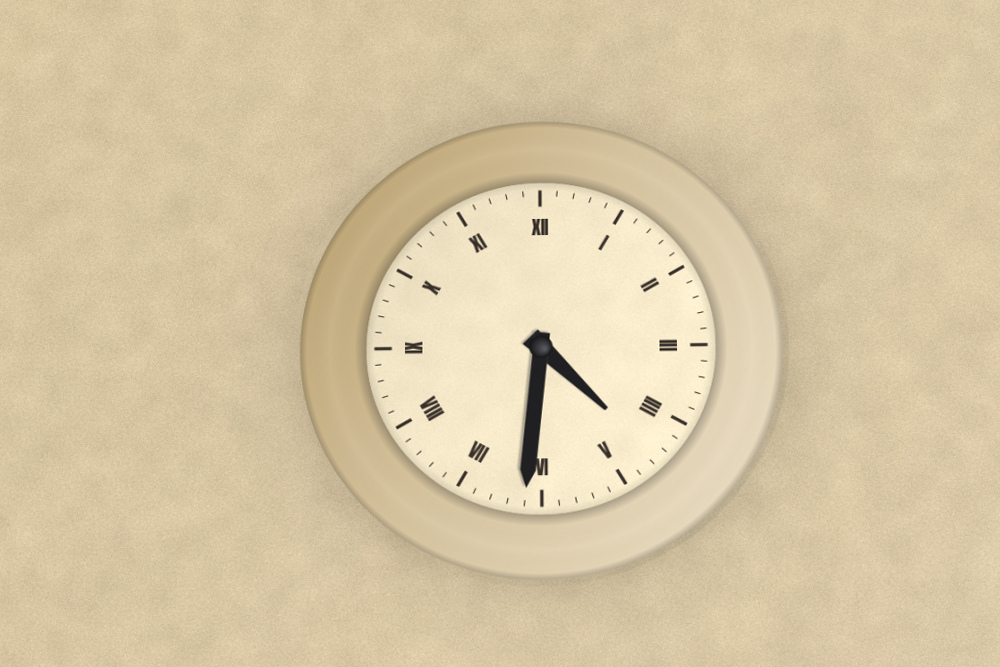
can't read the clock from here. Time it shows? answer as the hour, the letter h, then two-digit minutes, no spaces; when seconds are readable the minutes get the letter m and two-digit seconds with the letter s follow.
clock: 4h31
